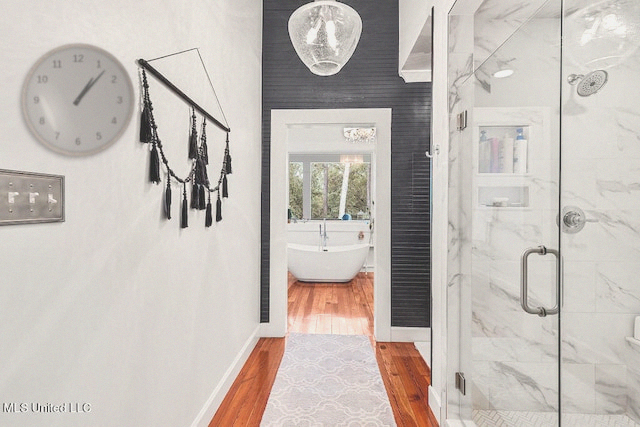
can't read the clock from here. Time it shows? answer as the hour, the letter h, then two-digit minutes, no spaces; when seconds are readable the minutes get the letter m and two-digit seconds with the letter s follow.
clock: 1h07
